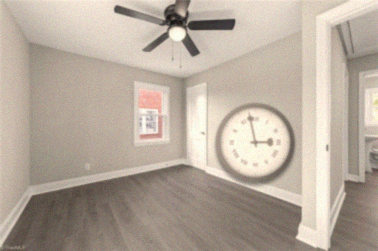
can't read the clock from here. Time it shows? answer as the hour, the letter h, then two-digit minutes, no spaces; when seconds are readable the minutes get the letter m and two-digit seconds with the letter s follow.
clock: 2h58
